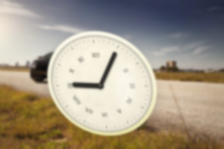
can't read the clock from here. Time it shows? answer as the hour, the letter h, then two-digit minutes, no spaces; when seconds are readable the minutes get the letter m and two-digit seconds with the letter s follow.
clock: 9h05
